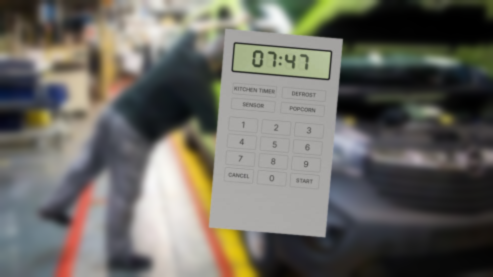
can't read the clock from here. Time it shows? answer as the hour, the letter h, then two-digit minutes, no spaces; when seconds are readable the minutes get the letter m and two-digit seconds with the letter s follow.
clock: 7h47
